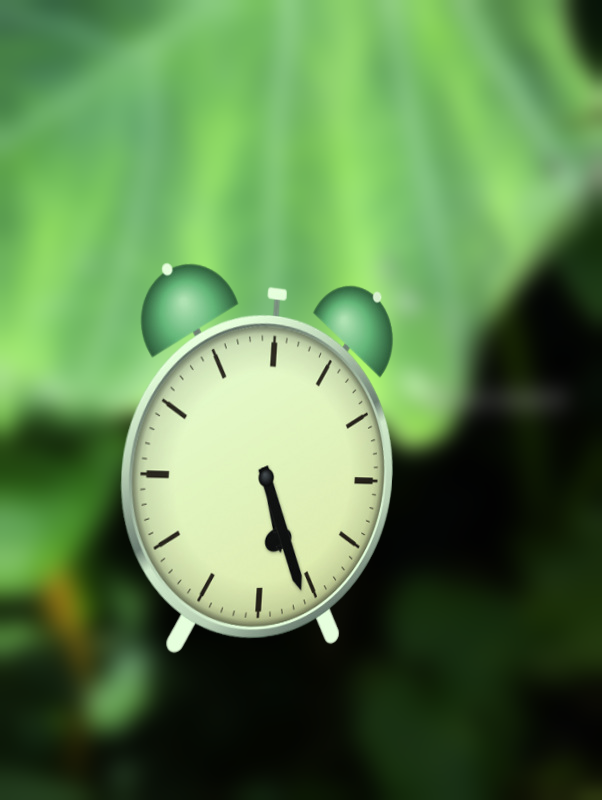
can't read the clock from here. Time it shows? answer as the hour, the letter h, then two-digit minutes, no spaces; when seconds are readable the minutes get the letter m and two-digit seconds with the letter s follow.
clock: 5h26
